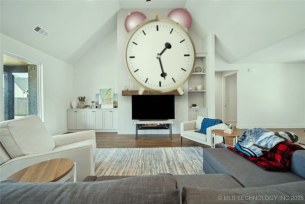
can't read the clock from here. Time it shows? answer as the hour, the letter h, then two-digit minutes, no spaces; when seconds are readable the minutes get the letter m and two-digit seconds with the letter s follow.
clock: 1h28
